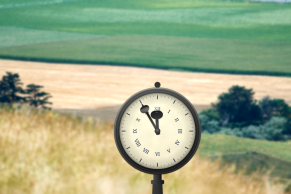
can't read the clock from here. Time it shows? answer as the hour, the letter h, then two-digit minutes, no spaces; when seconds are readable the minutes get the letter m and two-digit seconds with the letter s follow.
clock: 11h55
